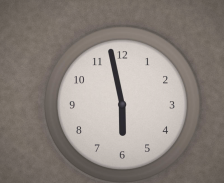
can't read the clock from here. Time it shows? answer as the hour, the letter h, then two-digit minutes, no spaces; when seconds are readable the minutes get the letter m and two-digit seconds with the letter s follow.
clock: 5h58
